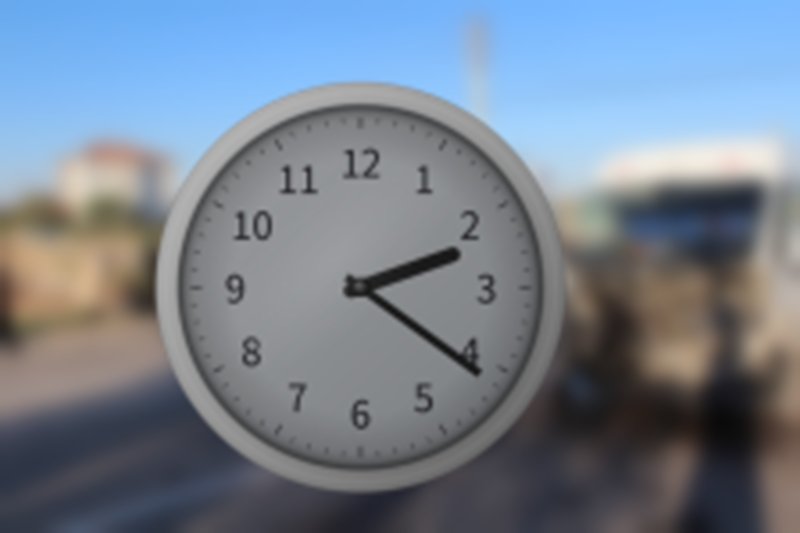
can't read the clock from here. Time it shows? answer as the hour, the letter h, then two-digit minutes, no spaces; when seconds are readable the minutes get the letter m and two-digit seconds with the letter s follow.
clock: 2h21
